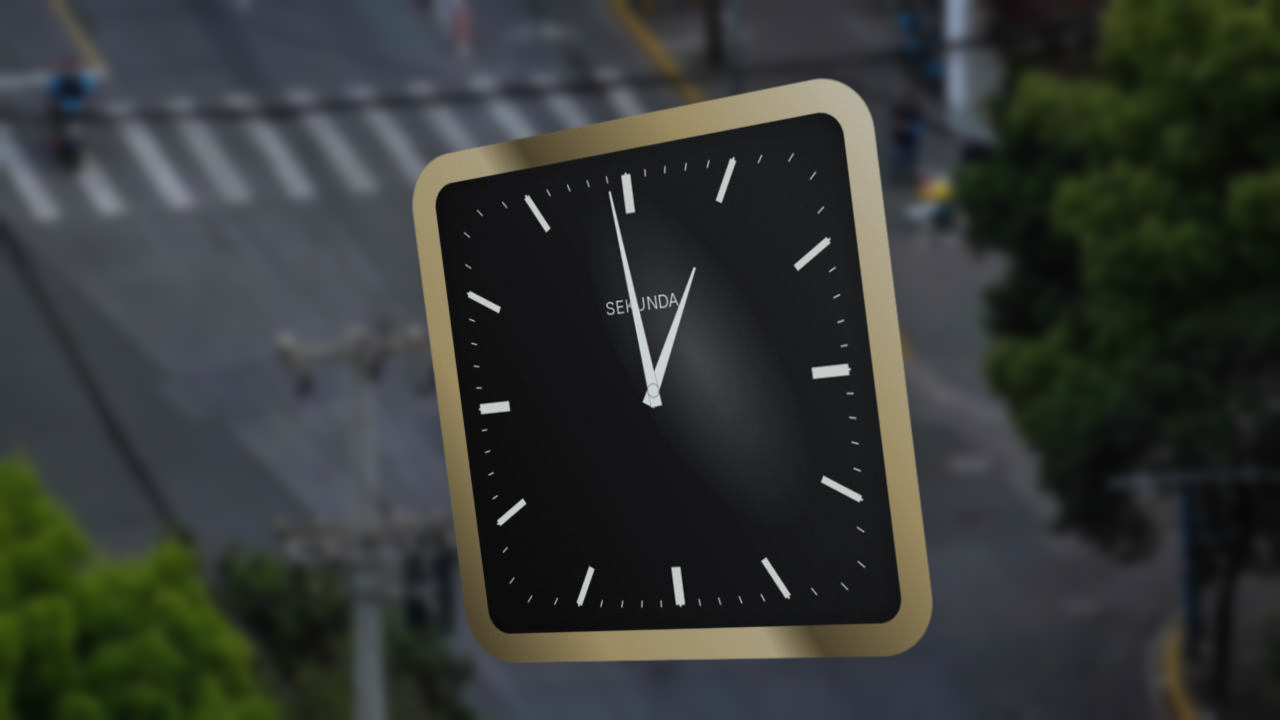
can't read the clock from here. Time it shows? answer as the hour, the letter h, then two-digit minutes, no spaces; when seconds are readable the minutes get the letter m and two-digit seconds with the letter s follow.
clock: 12h59
